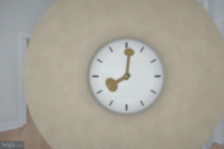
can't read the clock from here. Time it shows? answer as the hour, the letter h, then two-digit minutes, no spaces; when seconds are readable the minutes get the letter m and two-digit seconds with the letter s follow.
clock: 8h01
